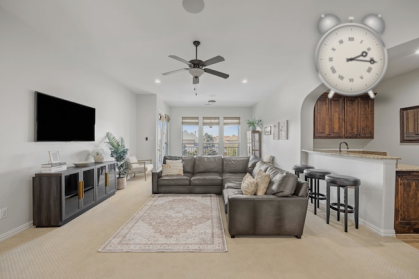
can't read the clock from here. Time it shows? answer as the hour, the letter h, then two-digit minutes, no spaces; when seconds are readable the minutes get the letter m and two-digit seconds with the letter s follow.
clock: 2h16
